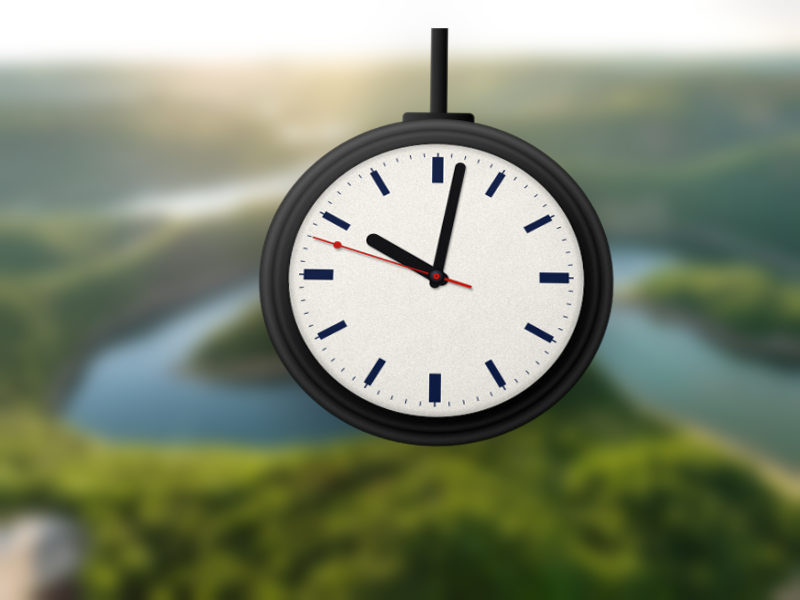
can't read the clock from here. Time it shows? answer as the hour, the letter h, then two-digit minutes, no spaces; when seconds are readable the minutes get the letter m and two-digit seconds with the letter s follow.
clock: 10h01m48s
